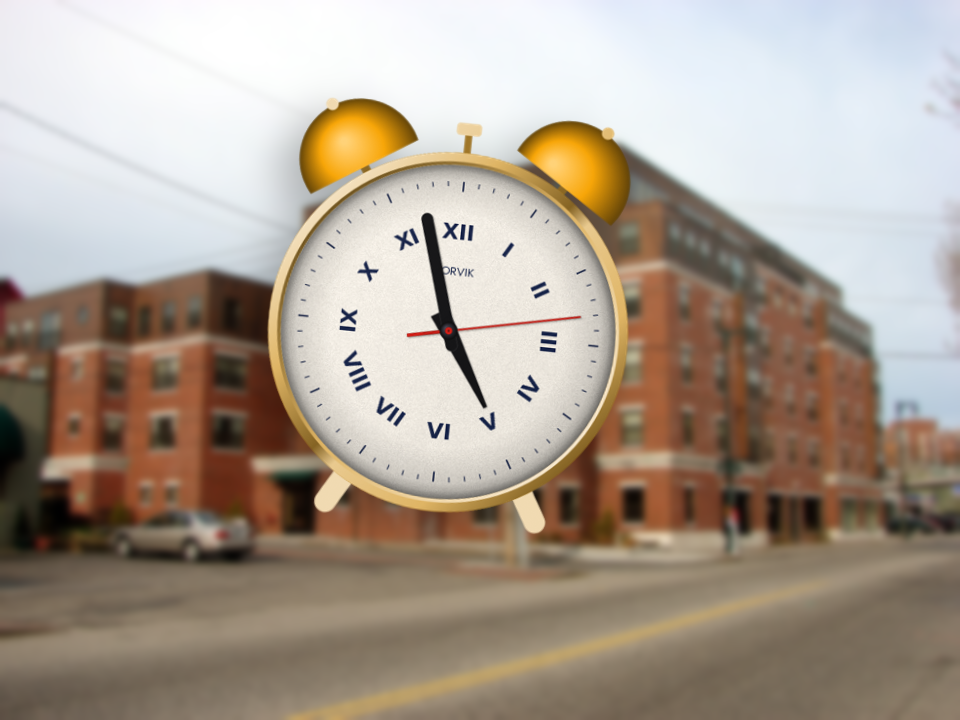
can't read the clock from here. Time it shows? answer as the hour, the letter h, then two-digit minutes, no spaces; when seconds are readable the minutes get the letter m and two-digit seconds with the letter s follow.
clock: 4h57m13s
